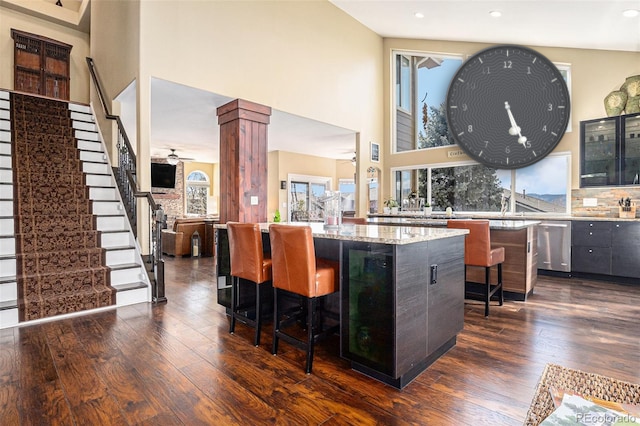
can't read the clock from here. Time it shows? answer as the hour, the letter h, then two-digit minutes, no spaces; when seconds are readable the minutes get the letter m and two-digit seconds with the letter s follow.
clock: 5h26
